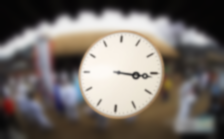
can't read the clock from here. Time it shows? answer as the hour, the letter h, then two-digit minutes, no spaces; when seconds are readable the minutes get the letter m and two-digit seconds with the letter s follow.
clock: 3h16
